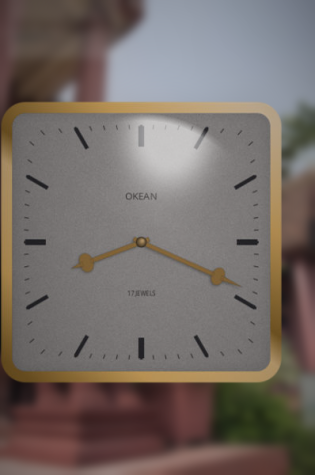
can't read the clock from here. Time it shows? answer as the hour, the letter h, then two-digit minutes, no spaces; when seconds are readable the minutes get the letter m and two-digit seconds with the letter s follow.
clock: 8h19
